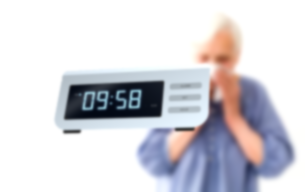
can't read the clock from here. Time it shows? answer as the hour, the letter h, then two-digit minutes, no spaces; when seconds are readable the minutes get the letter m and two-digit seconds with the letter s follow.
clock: 9h58
